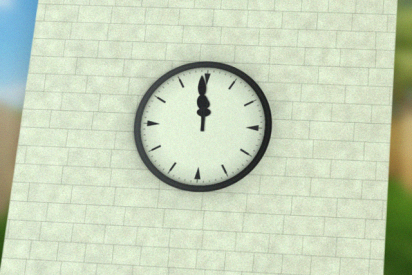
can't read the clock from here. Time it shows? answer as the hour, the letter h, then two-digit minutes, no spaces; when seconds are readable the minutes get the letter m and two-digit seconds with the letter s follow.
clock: 11h59
